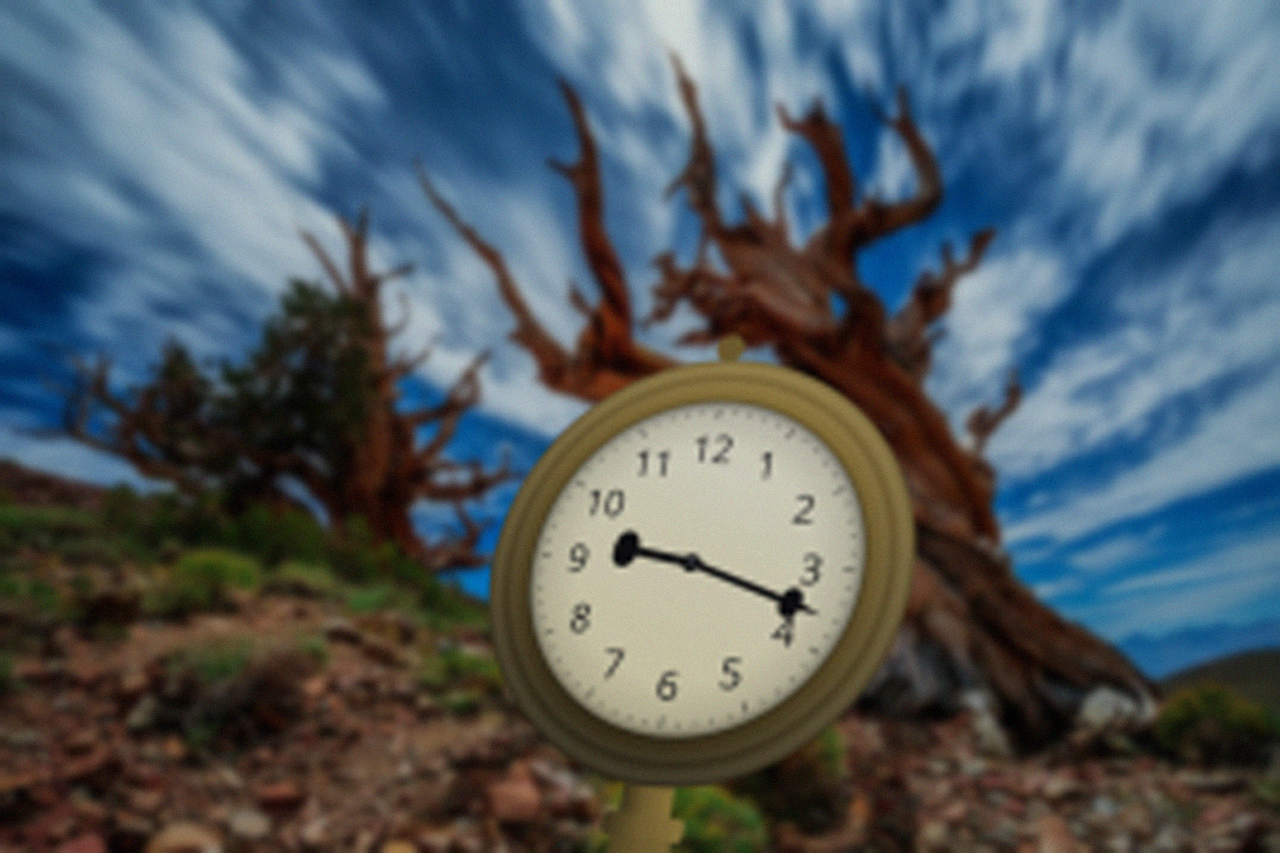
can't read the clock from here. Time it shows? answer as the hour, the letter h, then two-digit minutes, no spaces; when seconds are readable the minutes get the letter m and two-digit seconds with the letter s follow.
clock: 9h18
